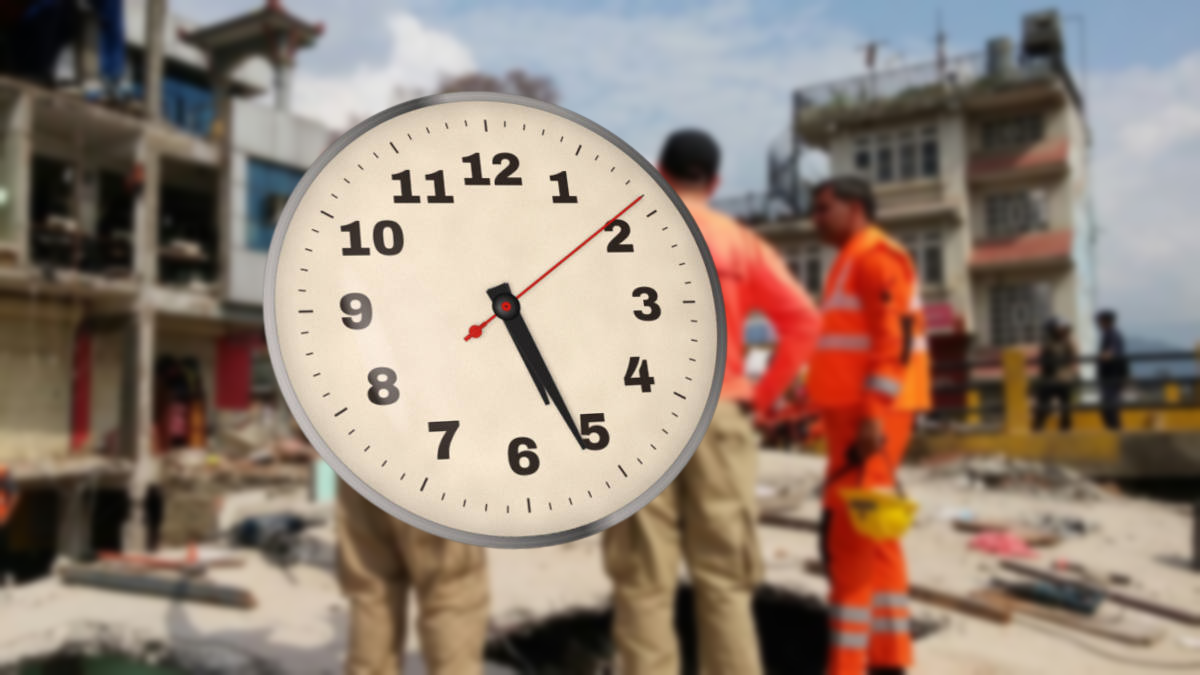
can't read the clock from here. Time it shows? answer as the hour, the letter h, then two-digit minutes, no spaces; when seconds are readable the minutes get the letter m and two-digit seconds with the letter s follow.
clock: 5h26m09s
